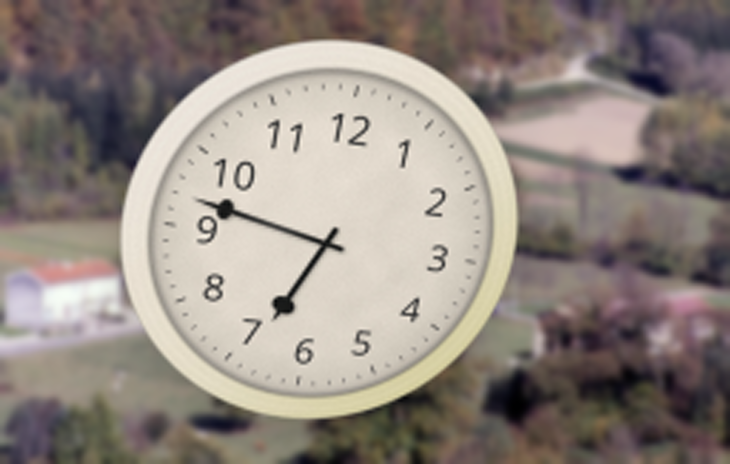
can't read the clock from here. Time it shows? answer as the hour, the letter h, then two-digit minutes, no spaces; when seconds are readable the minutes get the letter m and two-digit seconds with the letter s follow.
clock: 6h47
